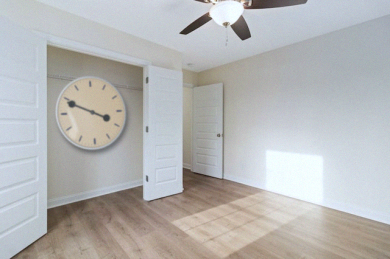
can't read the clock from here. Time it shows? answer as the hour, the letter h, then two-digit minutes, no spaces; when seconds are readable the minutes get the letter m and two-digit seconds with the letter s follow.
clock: 3h49
